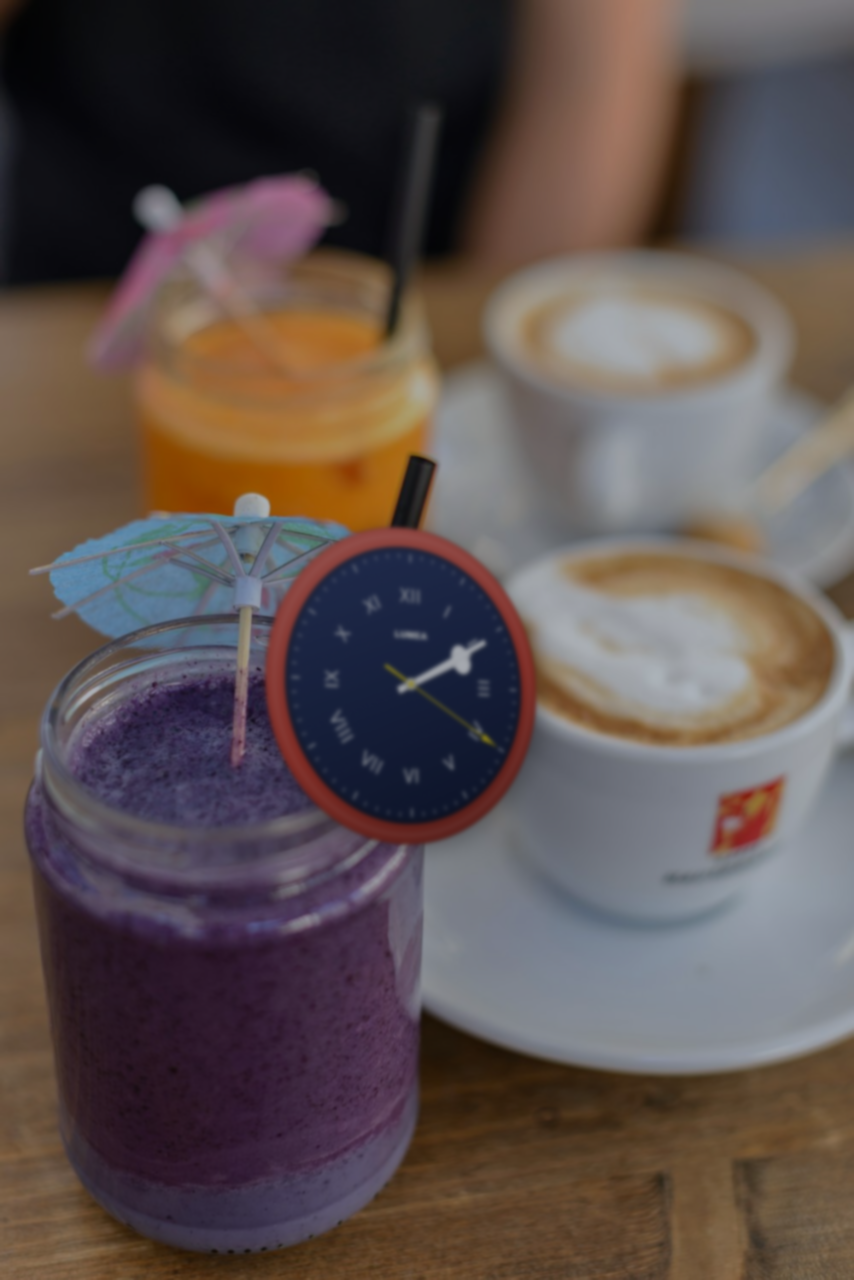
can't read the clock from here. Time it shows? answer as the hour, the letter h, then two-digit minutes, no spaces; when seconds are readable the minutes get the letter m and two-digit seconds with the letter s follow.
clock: 2h10m20s
